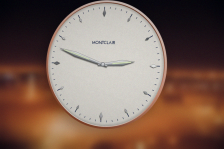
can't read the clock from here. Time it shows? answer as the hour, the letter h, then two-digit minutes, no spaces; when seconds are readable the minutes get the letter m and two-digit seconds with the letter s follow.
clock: 2h48
